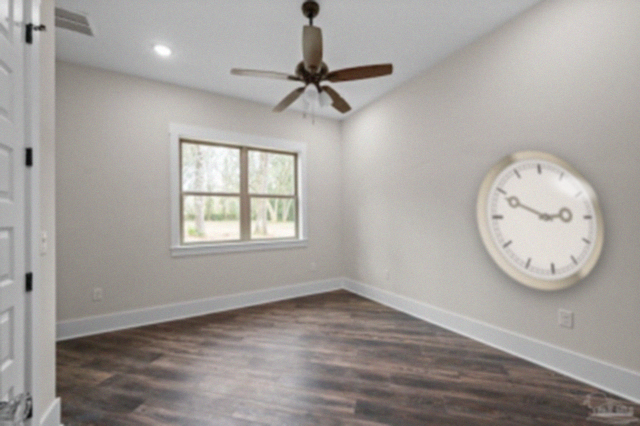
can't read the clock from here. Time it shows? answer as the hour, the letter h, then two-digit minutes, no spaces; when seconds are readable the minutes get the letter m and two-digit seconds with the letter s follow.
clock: 2h49
